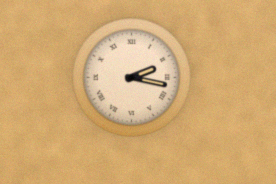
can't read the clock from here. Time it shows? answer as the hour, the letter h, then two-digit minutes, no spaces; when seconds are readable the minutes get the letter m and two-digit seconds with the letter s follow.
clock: 2h17
